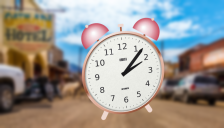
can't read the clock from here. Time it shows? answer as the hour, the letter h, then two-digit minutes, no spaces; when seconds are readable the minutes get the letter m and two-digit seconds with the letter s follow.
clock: 2h07
